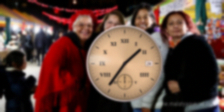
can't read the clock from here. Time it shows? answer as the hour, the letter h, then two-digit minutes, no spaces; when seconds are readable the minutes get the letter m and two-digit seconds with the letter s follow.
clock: 1h36
